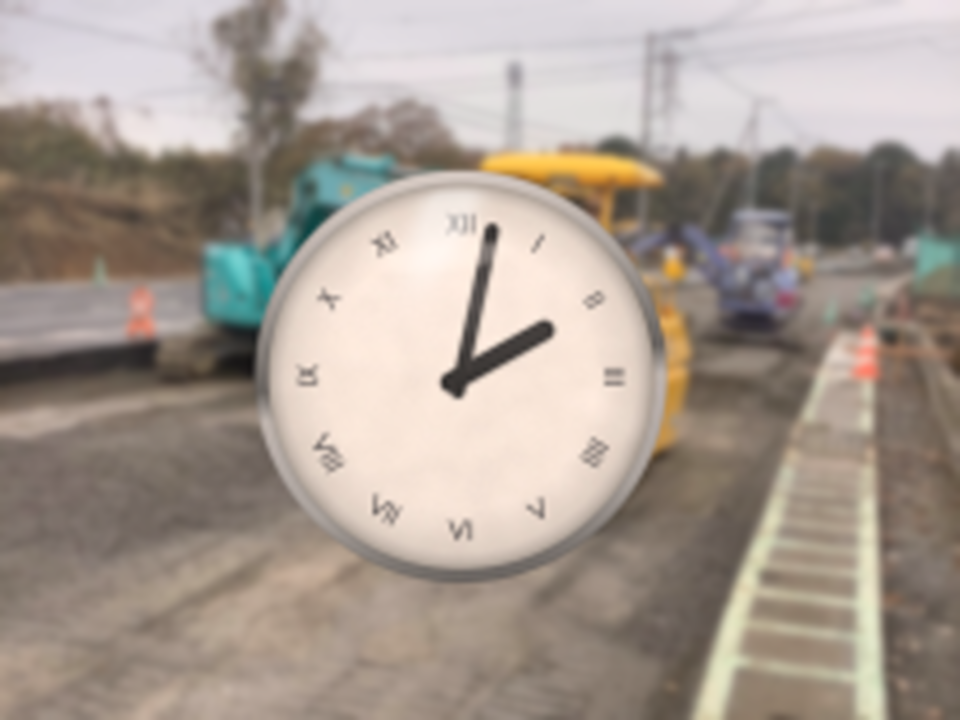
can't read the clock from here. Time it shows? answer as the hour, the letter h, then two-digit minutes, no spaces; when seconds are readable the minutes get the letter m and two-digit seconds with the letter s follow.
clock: 2h02
